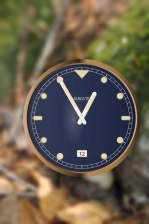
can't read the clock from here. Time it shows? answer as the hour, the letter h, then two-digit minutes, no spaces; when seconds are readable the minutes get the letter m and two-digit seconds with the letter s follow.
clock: 12h55
